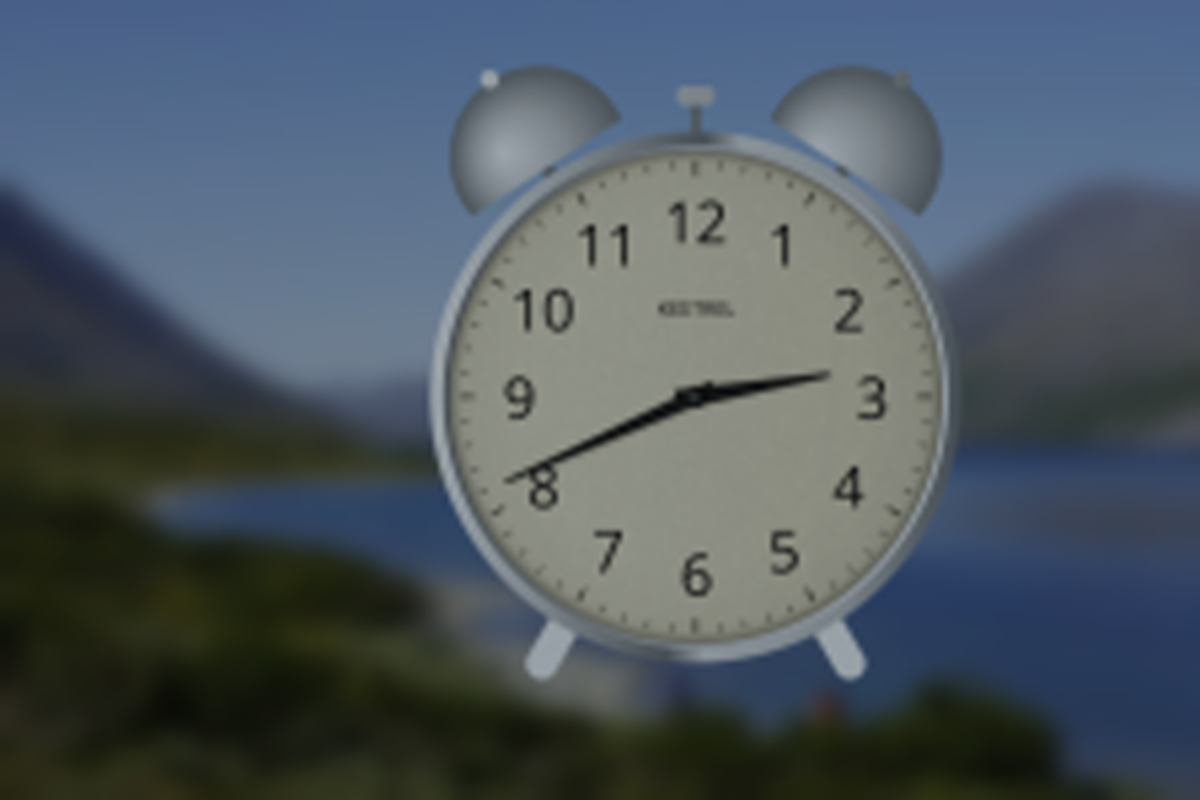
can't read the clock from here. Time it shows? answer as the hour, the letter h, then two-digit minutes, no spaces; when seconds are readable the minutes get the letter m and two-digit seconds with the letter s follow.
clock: 2h41
